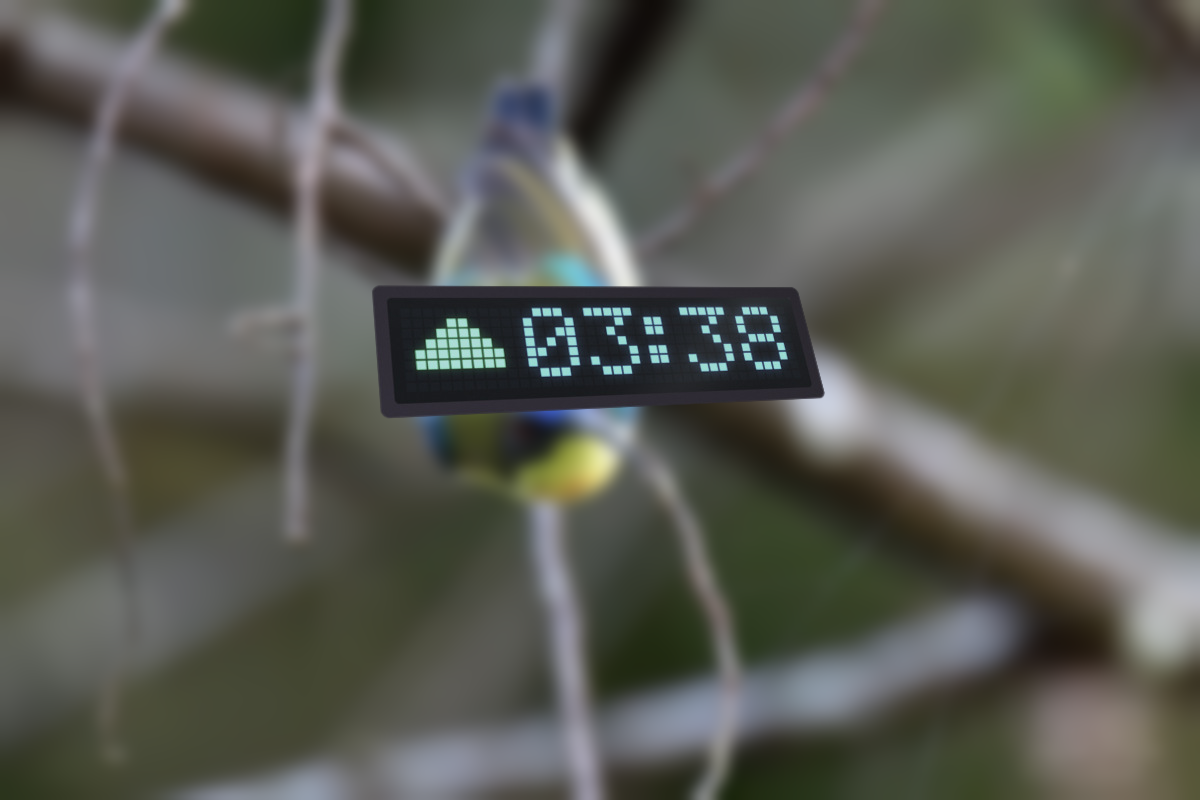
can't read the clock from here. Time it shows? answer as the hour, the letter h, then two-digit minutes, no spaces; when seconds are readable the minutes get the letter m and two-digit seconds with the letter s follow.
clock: 3h38
